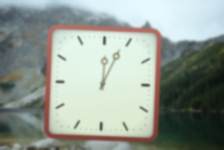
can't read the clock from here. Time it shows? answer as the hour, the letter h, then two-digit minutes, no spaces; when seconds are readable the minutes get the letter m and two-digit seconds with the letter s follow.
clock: 12h04
